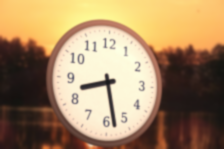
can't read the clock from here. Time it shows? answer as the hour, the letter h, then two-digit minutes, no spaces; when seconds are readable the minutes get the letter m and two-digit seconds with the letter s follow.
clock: 8h28
